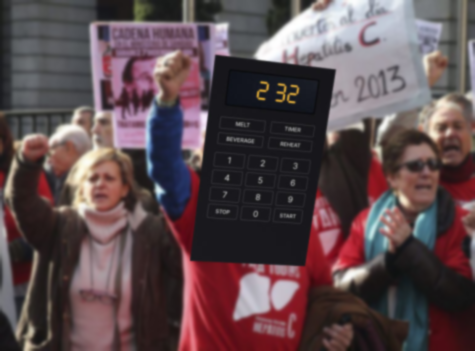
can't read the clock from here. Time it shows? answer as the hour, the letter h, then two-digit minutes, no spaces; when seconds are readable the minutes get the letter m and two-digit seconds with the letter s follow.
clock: 2h32
